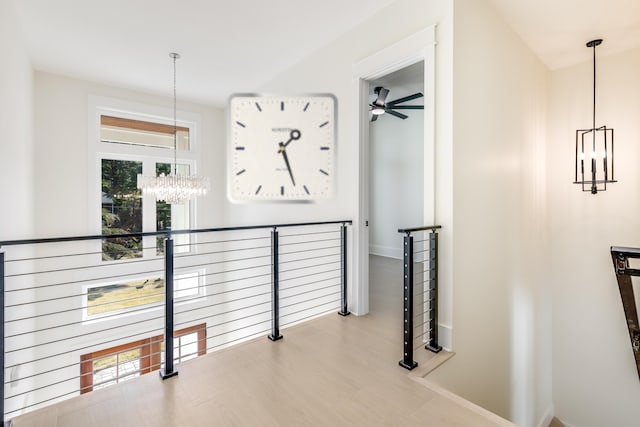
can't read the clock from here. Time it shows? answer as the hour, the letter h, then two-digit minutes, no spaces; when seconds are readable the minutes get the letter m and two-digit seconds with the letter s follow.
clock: 1h27
